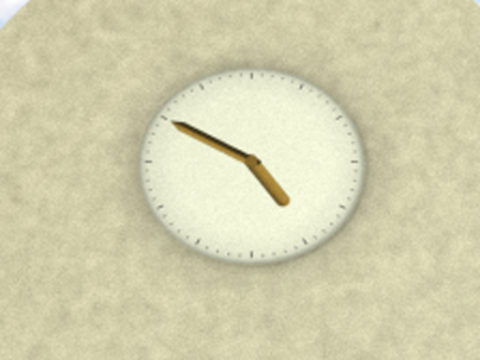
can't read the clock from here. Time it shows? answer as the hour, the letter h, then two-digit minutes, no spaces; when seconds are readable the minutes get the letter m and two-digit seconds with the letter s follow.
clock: 4h50
